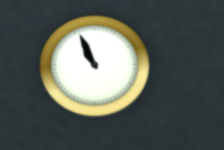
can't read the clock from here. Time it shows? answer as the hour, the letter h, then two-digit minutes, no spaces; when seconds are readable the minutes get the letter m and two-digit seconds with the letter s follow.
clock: 10h56
